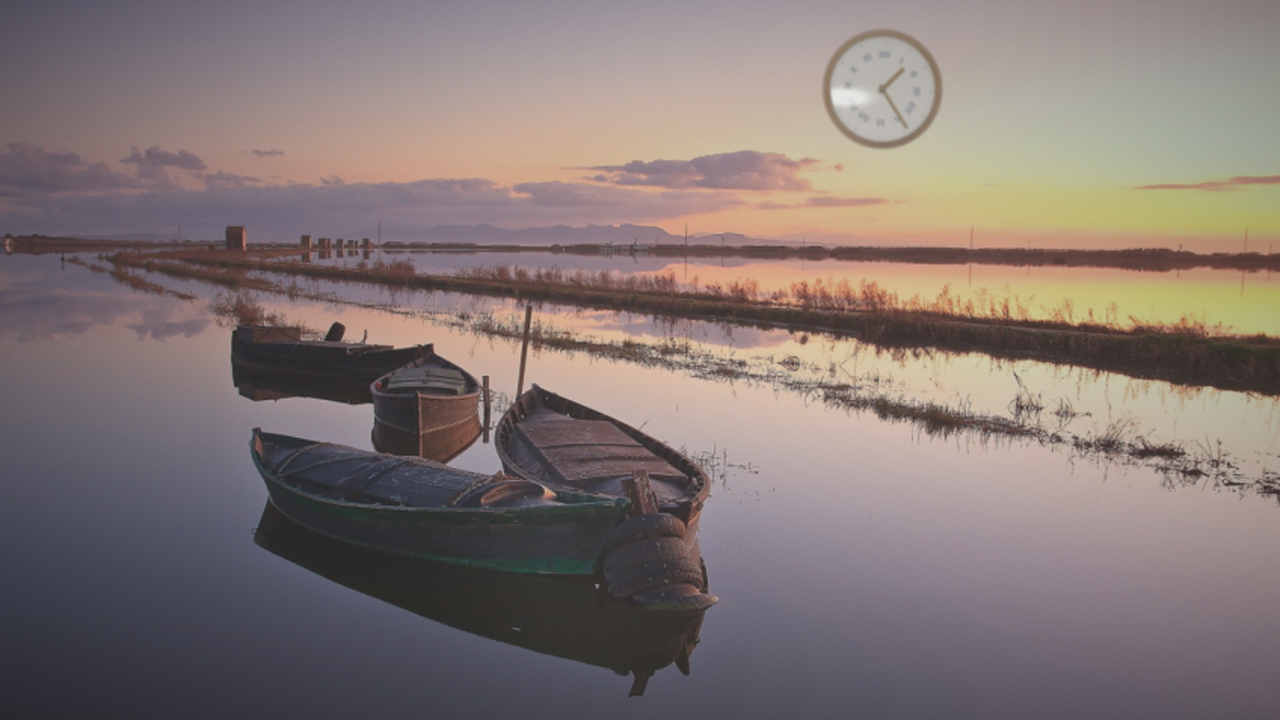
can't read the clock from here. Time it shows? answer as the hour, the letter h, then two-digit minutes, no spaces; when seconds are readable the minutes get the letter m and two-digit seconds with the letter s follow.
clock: 1h24
